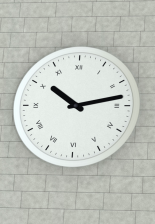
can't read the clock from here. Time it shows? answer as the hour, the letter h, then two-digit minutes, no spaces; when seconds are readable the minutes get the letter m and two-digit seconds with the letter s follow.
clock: 10h13
